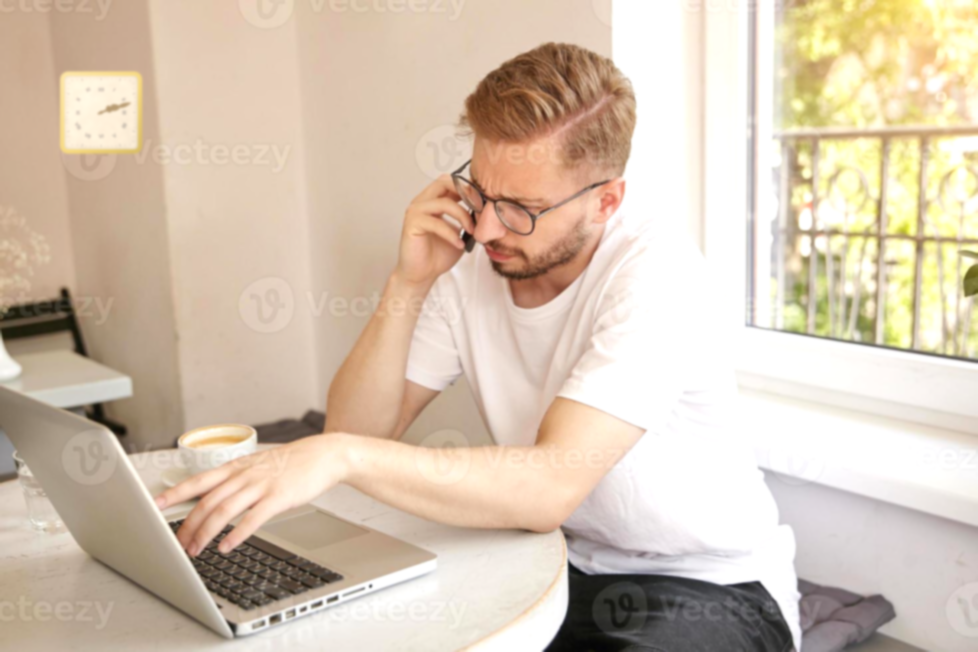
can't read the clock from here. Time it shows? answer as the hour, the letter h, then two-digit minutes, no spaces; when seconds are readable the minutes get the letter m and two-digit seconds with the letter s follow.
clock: 2h12
